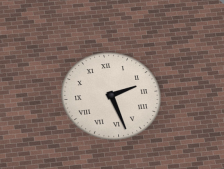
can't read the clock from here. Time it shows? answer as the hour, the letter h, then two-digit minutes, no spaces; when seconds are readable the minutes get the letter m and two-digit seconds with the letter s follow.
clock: 2h28
